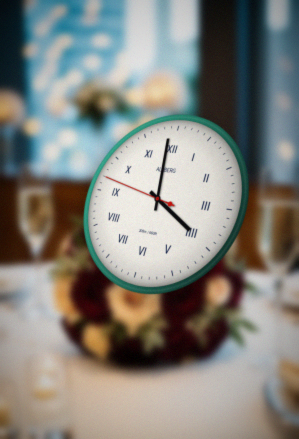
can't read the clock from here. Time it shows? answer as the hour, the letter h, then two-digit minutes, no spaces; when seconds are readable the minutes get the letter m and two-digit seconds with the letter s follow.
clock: 3h58m47s
